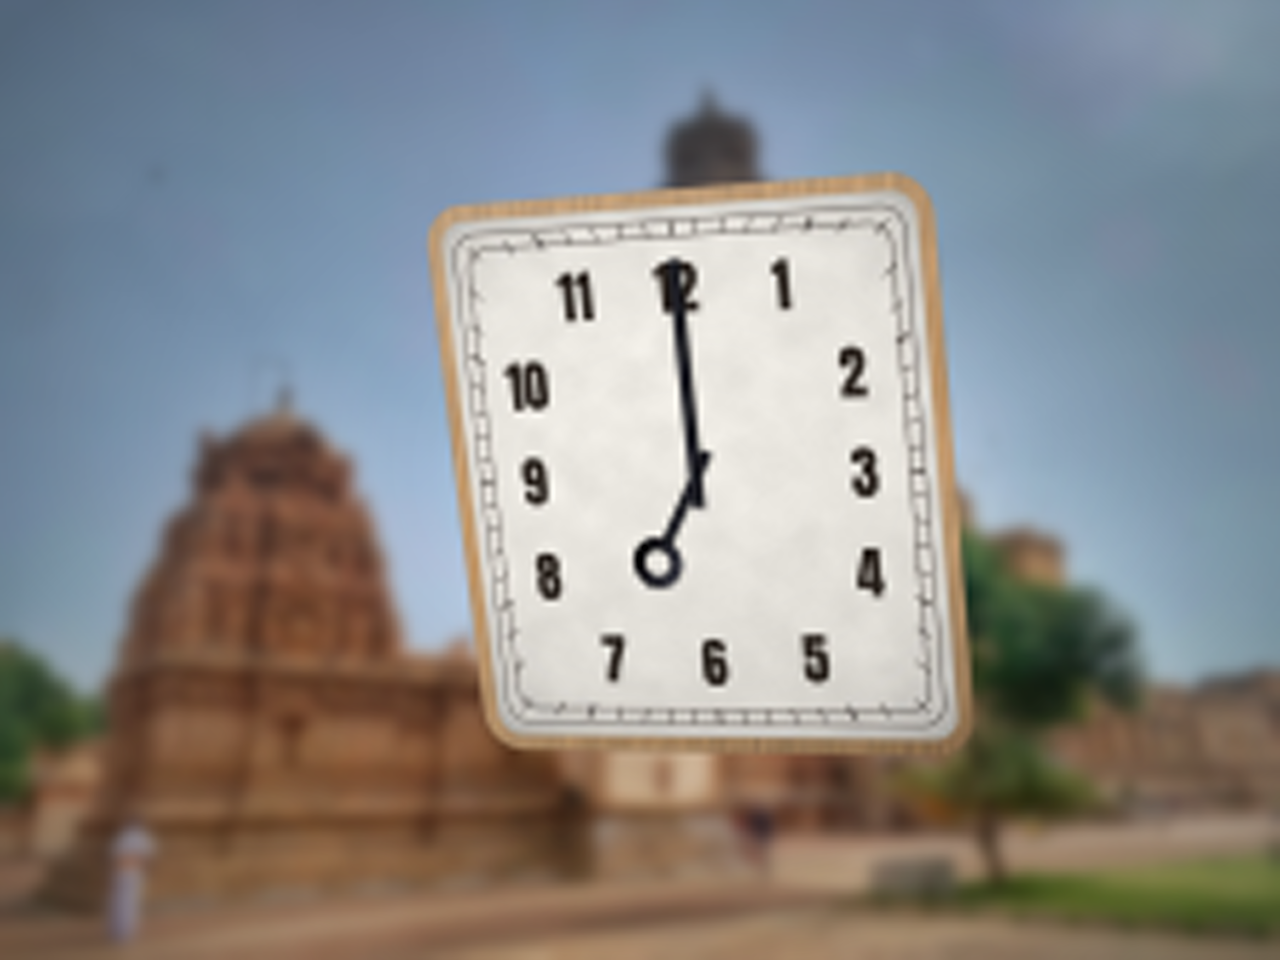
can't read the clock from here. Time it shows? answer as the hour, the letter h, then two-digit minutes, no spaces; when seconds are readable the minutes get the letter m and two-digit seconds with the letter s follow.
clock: 7h00
